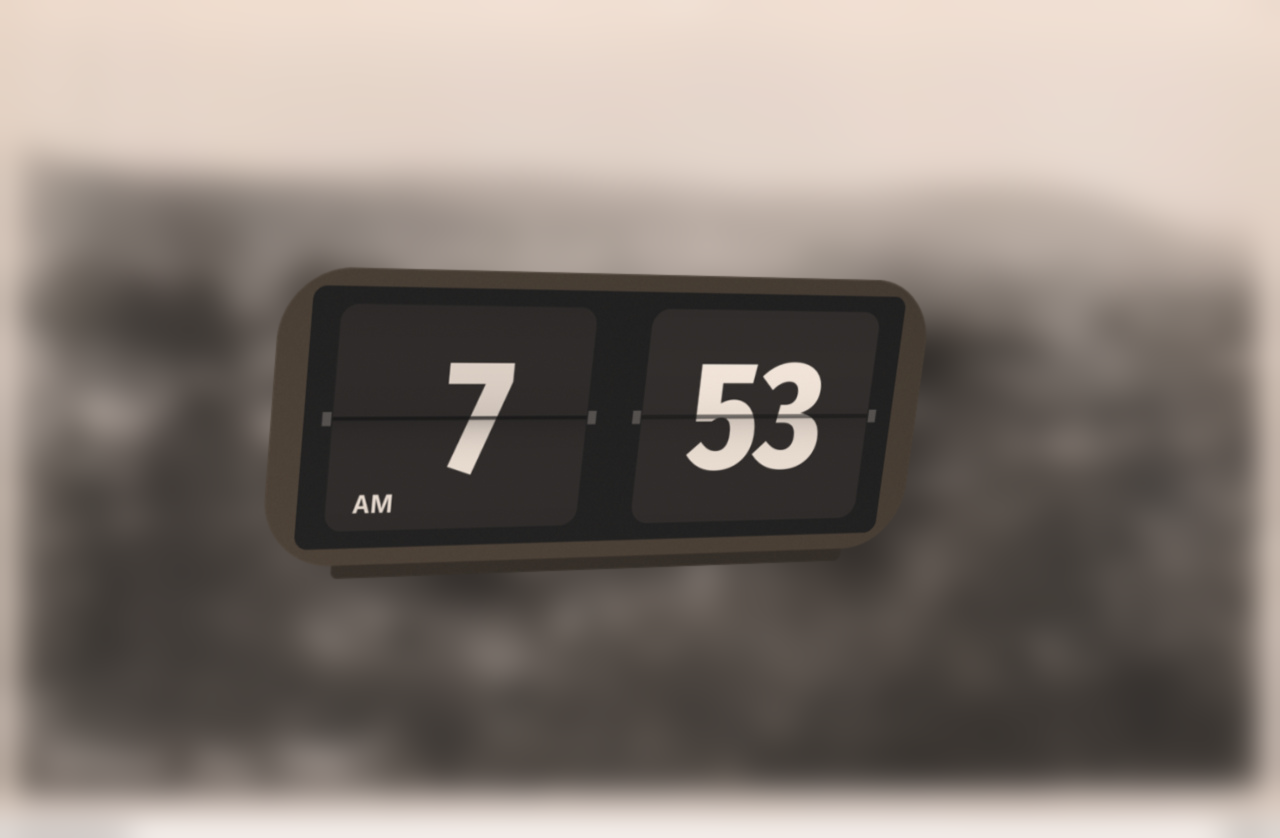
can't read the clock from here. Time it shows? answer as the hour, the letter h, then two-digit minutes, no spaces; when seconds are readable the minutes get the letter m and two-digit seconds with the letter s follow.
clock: 7h53
